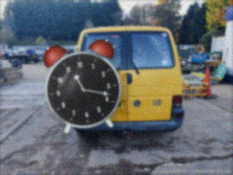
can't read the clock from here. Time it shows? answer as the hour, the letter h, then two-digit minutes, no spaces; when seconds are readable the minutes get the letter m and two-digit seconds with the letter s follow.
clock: 11h18
